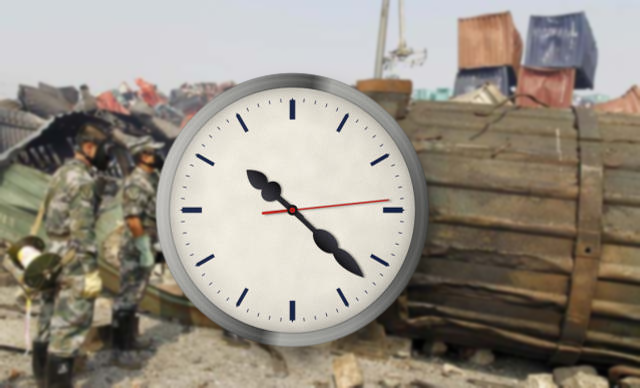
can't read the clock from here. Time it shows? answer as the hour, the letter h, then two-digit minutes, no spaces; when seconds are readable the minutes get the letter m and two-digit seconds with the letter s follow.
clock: 10h22m14s
